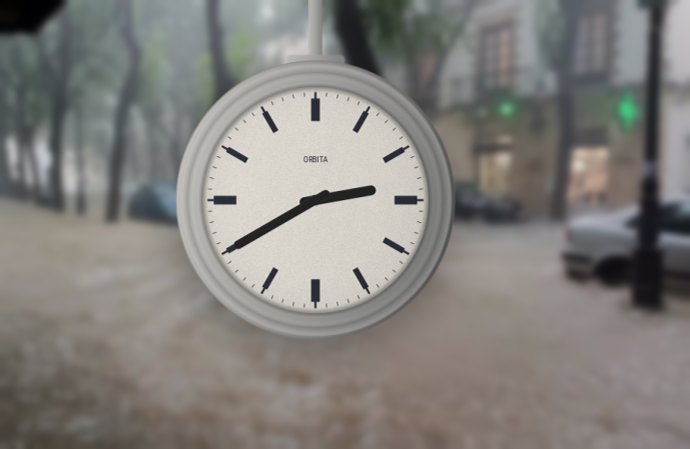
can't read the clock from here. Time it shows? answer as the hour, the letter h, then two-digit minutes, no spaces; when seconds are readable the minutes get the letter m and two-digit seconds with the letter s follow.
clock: 2h40
